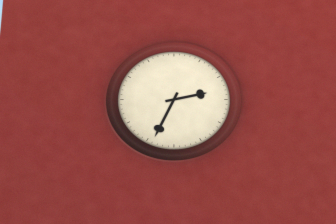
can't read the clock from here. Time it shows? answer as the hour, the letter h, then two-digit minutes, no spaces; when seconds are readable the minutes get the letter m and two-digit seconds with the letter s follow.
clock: 2h34
